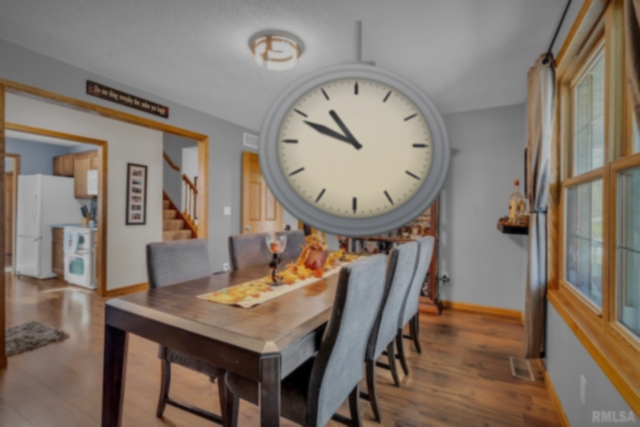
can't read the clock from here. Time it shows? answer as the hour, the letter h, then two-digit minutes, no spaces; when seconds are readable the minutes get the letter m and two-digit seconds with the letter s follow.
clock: 10h49
